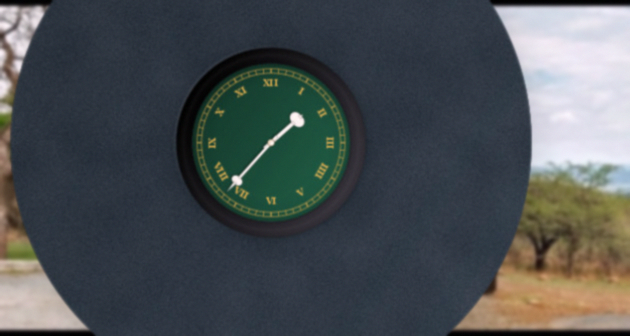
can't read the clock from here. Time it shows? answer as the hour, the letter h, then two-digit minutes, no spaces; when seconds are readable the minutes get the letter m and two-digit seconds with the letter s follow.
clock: 1h37
